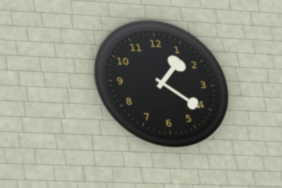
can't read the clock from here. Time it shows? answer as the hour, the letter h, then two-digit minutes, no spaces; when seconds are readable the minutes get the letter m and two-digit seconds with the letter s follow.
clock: 1h21
